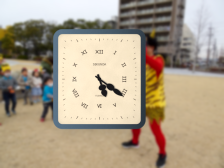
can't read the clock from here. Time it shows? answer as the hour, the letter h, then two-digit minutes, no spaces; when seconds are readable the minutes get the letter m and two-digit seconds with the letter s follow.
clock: 5h21
